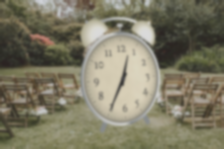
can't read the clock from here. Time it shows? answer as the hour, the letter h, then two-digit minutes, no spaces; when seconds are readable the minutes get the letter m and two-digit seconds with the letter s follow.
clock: 12h35
